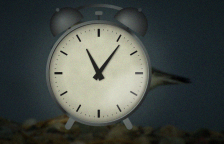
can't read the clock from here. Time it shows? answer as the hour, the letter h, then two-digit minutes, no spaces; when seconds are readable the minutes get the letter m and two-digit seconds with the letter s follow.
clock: 11h06
